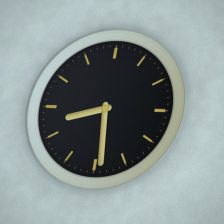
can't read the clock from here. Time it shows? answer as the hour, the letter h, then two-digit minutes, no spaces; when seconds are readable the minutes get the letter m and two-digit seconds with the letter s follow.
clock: 8h29
